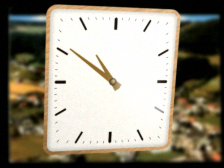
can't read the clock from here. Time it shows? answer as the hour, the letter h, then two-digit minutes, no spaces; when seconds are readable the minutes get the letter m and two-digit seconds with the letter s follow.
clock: 10h51
